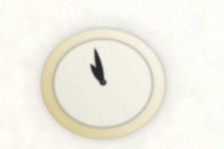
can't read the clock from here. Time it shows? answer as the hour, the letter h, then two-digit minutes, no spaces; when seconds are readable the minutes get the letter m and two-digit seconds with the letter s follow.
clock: 10h58
